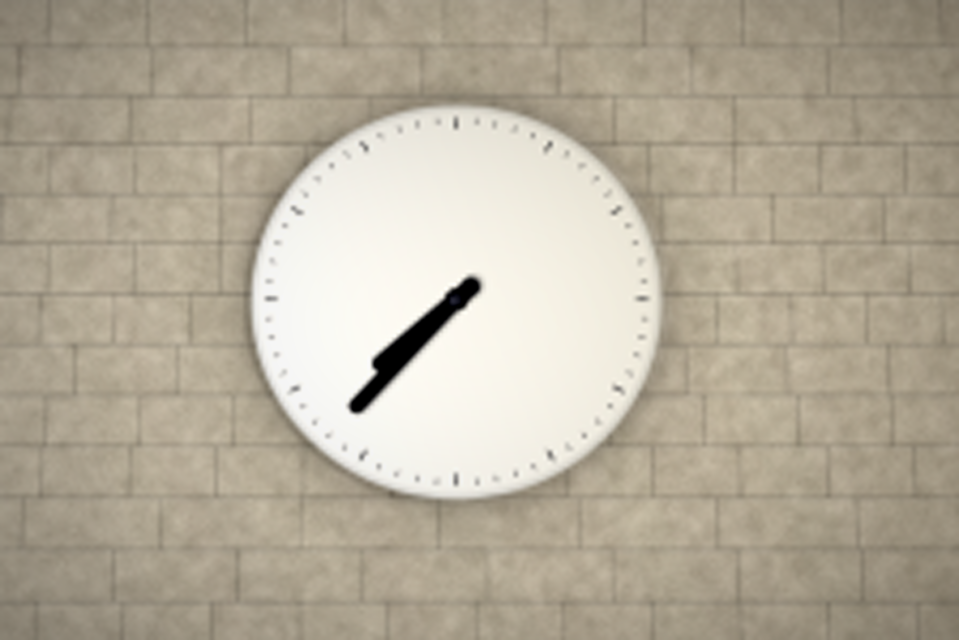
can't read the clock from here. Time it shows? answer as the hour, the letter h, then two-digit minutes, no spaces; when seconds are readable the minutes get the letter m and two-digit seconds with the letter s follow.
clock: 7h37
